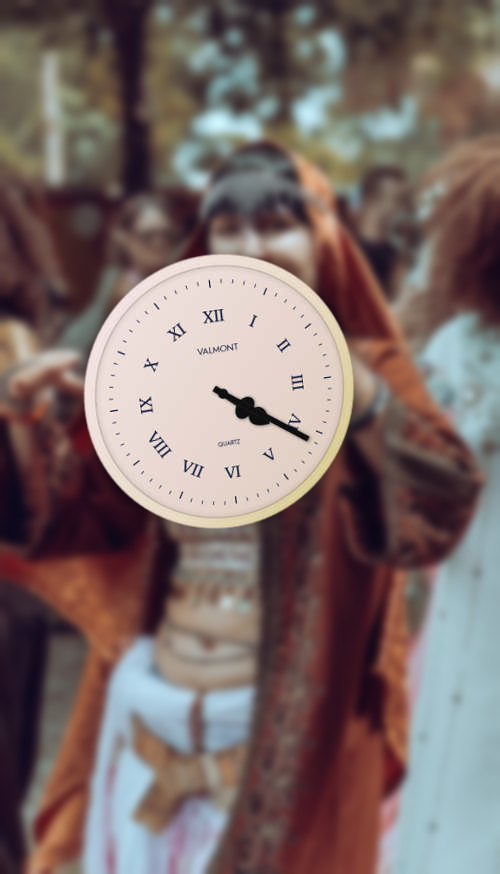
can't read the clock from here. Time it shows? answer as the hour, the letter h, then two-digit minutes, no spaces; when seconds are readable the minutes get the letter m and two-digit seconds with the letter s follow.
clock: 4h21
